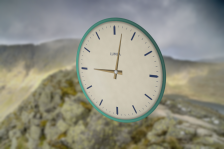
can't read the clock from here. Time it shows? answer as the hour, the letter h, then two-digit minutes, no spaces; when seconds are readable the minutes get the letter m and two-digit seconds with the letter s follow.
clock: 9h02
